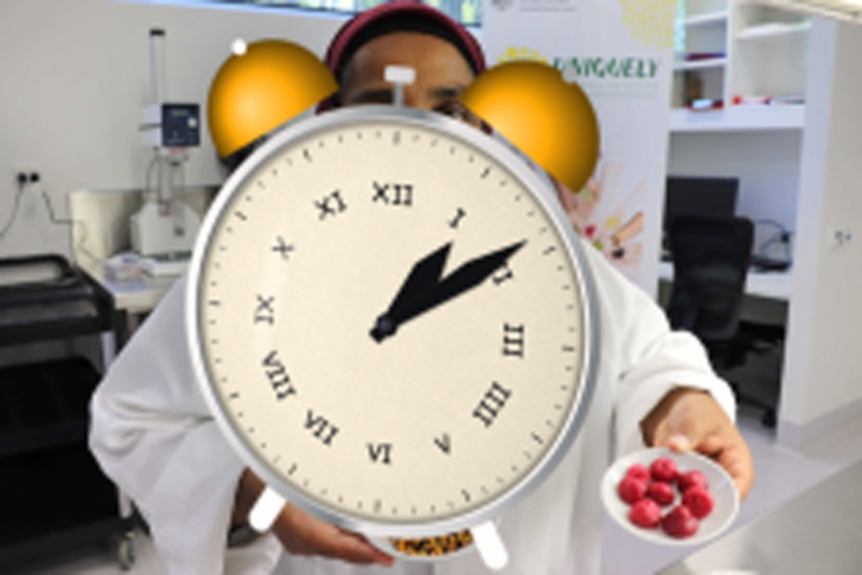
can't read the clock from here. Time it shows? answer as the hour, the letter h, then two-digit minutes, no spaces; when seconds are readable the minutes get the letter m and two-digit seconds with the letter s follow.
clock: 1h09
